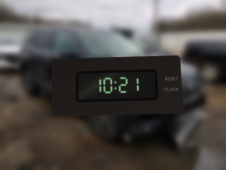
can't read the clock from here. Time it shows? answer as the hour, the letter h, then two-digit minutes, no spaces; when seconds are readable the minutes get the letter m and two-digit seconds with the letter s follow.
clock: 10h21
